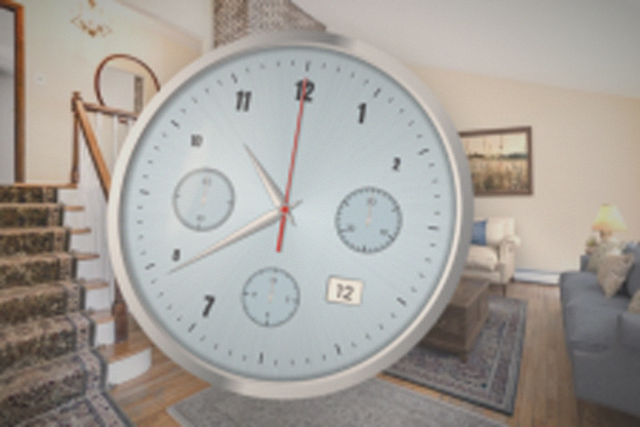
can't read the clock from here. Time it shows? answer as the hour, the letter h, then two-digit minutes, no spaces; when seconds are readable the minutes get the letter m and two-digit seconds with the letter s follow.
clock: 10h39
